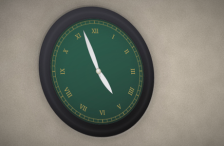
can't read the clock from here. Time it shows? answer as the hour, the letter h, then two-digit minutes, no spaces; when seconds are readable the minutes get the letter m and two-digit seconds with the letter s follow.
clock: 4h57
